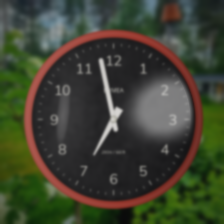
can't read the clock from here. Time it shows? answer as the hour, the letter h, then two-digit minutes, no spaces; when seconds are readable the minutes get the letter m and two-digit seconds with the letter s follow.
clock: 6h58
